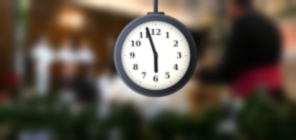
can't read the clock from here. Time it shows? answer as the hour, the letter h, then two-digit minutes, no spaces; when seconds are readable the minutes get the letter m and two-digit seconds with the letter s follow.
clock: 5h57
